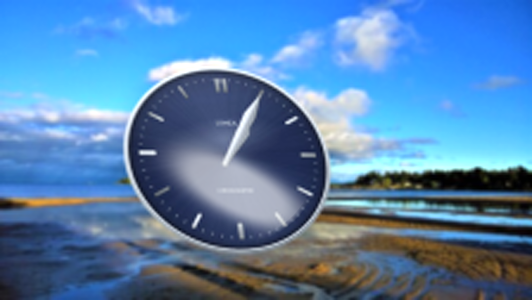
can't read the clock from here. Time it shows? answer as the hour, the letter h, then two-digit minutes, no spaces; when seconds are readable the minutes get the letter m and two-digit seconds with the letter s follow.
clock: 1h05
